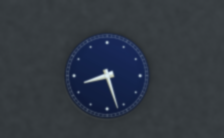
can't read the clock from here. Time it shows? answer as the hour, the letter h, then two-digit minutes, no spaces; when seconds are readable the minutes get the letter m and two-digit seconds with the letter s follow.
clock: 8h27
